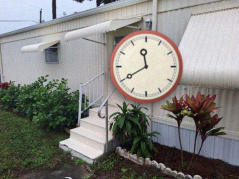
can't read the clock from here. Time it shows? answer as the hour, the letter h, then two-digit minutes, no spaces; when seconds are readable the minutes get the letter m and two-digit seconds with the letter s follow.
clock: 11h40
